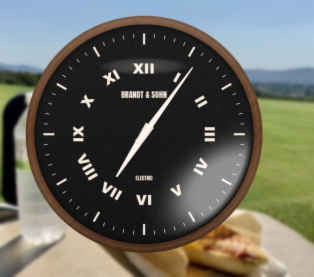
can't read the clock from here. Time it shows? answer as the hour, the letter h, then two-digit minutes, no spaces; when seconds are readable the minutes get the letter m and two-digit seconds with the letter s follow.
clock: 7h06
